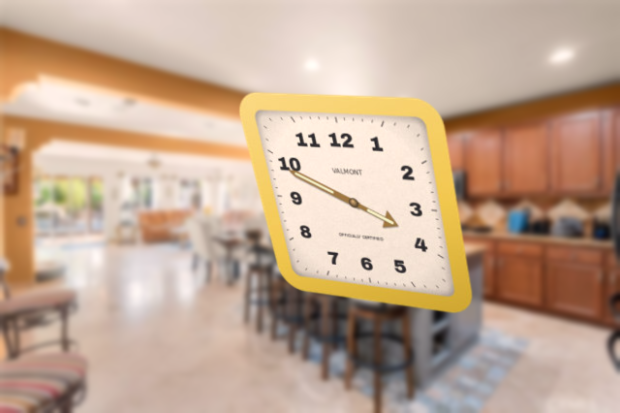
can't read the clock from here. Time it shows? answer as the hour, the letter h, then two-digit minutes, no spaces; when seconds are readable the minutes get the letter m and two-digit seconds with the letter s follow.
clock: 3h49
